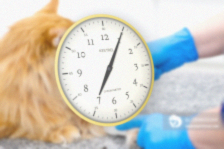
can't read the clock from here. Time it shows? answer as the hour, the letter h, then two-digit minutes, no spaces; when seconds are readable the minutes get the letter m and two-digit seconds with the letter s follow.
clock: 7h05
